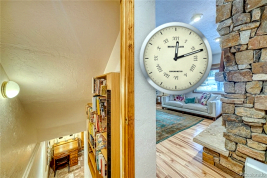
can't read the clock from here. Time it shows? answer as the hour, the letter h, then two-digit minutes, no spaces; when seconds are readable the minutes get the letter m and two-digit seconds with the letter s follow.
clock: 12h12
